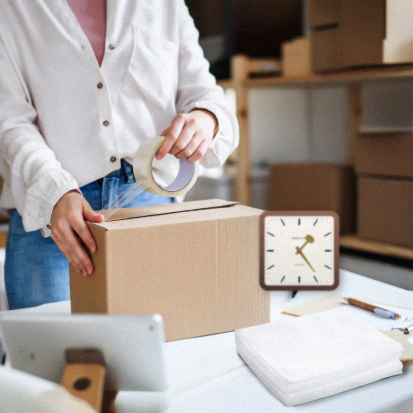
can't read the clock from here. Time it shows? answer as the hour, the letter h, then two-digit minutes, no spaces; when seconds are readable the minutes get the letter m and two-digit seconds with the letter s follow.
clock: 1h24
